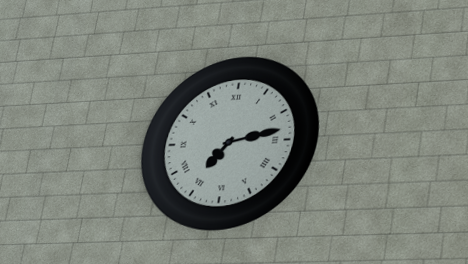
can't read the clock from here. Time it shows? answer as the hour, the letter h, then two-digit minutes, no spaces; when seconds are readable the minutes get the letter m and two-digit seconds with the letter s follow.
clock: 7h13
